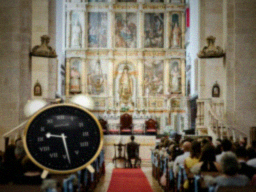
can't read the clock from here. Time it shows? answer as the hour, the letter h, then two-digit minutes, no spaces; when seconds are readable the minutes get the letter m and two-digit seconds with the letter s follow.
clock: 9h29
